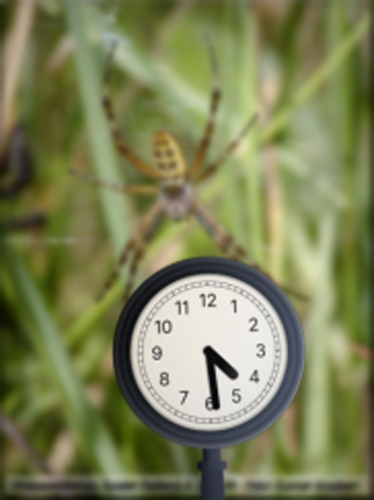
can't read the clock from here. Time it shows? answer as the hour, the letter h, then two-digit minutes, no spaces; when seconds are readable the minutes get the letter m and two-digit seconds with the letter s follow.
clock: 4h29
